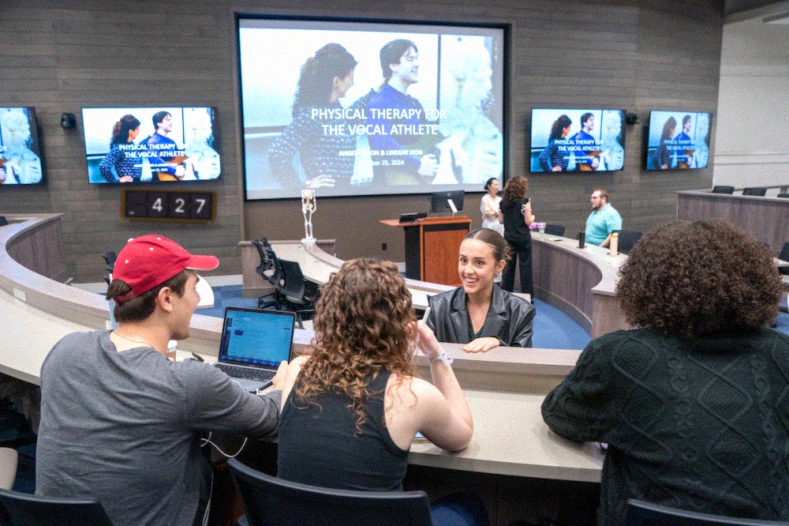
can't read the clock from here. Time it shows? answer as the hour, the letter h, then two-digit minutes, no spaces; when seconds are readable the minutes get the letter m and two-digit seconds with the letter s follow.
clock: 4h27
